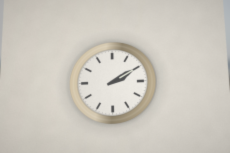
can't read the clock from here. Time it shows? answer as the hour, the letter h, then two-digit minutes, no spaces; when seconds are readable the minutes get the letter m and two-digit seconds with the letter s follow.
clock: 2h10
